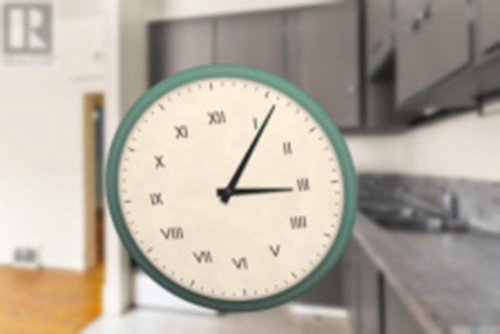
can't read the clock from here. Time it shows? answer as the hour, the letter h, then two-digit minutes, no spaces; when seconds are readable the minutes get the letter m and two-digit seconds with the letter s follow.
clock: 3h06
